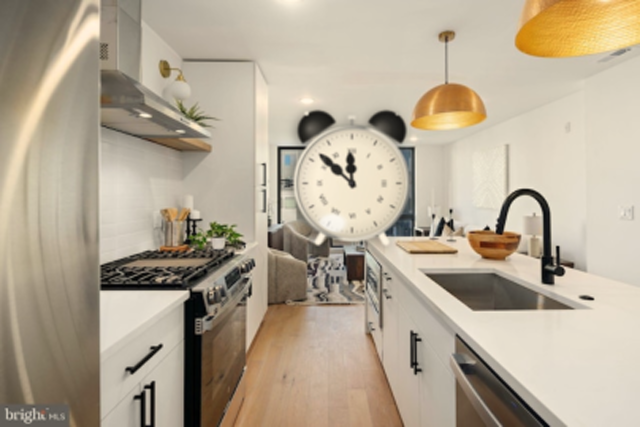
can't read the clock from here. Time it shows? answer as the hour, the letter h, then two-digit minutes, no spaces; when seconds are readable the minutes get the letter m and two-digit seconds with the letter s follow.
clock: 11h52
